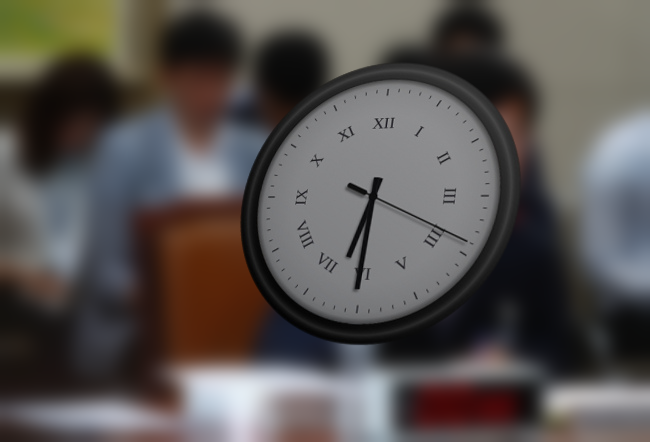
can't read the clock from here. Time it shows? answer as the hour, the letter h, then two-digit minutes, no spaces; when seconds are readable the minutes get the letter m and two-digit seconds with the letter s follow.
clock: 6h30m19s
